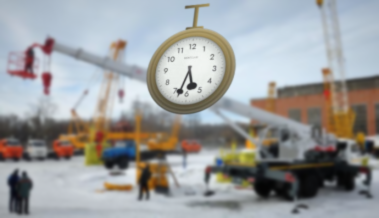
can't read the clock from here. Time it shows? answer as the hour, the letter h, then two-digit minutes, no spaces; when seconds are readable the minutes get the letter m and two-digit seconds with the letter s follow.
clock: 5h33
